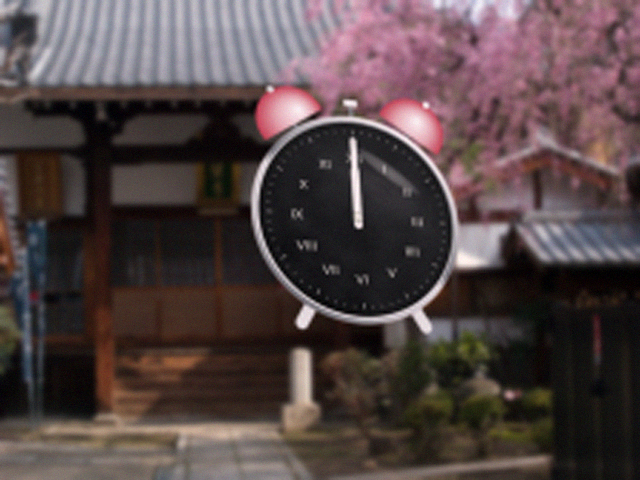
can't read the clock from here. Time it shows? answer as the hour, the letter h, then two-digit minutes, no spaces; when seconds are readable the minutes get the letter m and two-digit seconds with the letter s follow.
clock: 12h00
